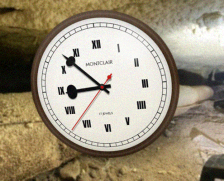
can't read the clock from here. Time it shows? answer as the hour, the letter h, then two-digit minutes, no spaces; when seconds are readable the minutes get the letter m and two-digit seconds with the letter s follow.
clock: 8h52m37s
